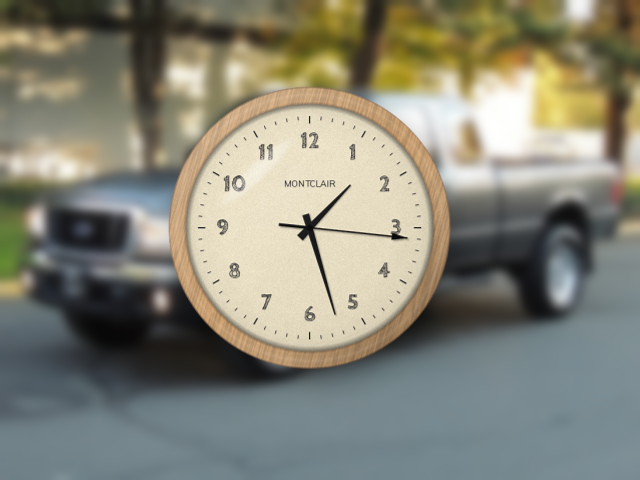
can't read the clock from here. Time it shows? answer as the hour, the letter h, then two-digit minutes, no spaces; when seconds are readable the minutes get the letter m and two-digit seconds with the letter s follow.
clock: 1h27m16s
